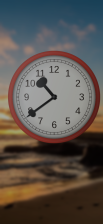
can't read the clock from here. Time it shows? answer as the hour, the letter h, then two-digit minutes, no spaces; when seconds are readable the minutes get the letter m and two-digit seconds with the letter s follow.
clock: 10h39
